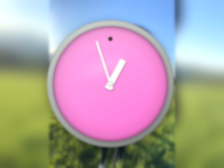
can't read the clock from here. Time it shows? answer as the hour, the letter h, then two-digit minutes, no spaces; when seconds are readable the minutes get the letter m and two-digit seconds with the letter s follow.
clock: 12h57
